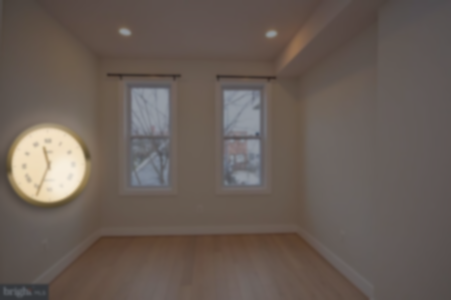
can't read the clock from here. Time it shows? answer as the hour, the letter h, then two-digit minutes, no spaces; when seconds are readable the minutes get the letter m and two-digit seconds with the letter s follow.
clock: 11h34
